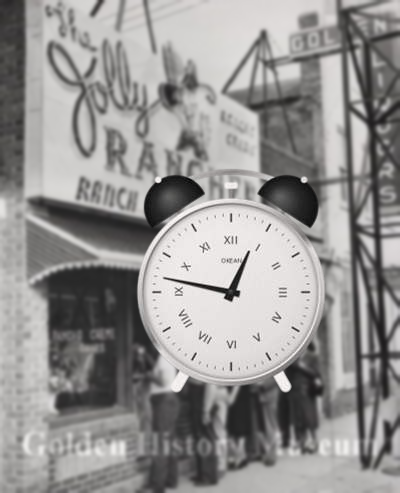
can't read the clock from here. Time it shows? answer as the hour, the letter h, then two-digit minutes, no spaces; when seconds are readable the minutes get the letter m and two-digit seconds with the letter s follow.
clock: 12h47
